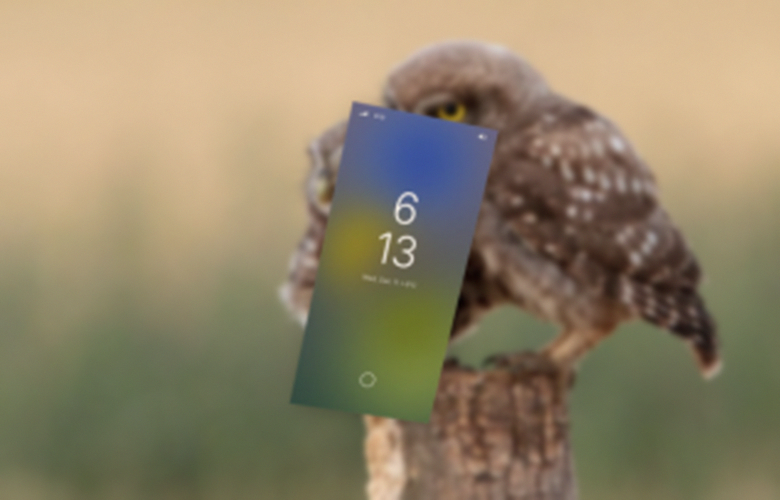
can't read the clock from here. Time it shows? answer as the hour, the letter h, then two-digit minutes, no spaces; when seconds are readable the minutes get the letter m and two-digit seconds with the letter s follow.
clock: 6h13
